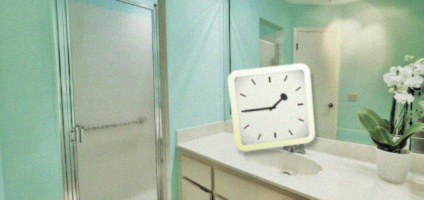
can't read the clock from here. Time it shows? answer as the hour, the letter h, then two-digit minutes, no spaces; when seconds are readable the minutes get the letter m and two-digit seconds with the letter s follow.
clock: 1h45
